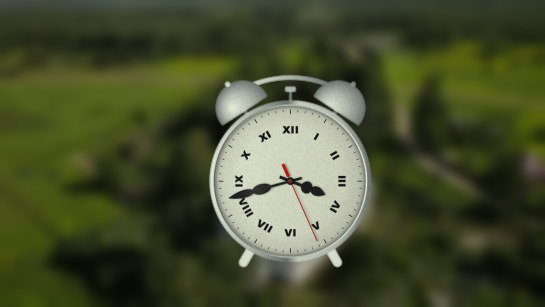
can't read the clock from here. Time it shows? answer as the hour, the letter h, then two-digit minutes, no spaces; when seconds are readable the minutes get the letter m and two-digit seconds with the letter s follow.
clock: 3h42m26s
